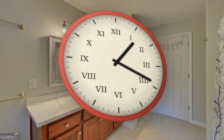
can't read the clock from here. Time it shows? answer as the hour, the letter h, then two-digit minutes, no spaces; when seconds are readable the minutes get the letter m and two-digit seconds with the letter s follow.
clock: 1h19
